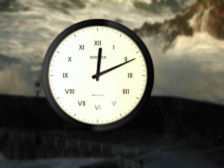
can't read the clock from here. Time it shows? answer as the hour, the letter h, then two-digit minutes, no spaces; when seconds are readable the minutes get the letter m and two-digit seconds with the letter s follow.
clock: 12h11
